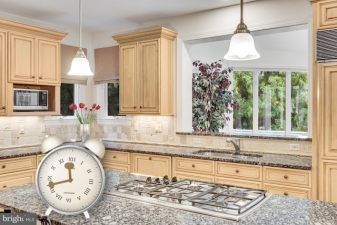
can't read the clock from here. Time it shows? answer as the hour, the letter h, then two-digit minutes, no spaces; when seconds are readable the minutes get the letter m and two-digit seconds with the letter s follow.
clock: 11h42
